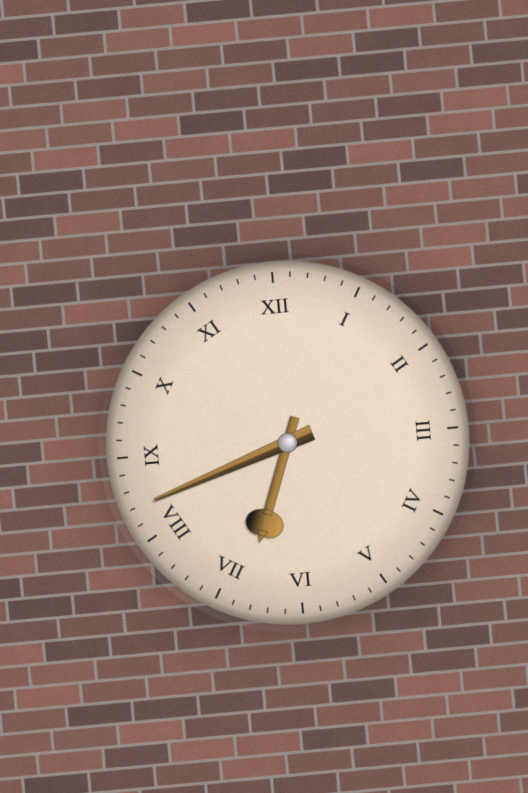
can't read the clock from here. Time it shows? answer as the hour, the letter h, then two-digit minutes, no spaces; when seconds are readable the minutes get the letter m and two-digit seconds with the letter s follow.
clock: 6h42
